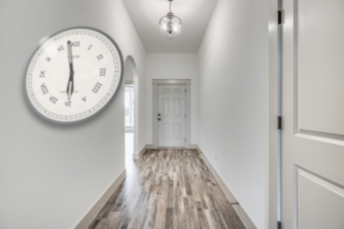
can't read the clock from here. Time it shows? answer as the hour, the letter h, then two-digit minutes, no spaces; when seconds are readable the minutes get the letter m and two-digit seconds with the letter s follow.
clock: 5h58
